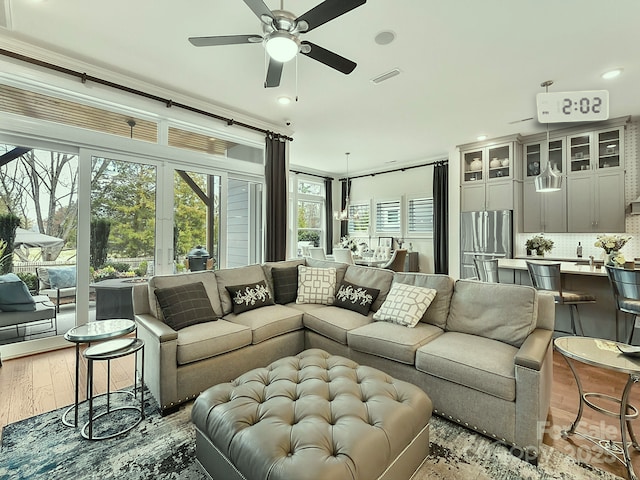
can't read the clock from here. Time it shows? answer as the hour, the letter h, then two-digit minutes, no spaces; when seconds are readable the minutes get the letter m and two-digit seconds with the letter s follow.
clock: 2h02
